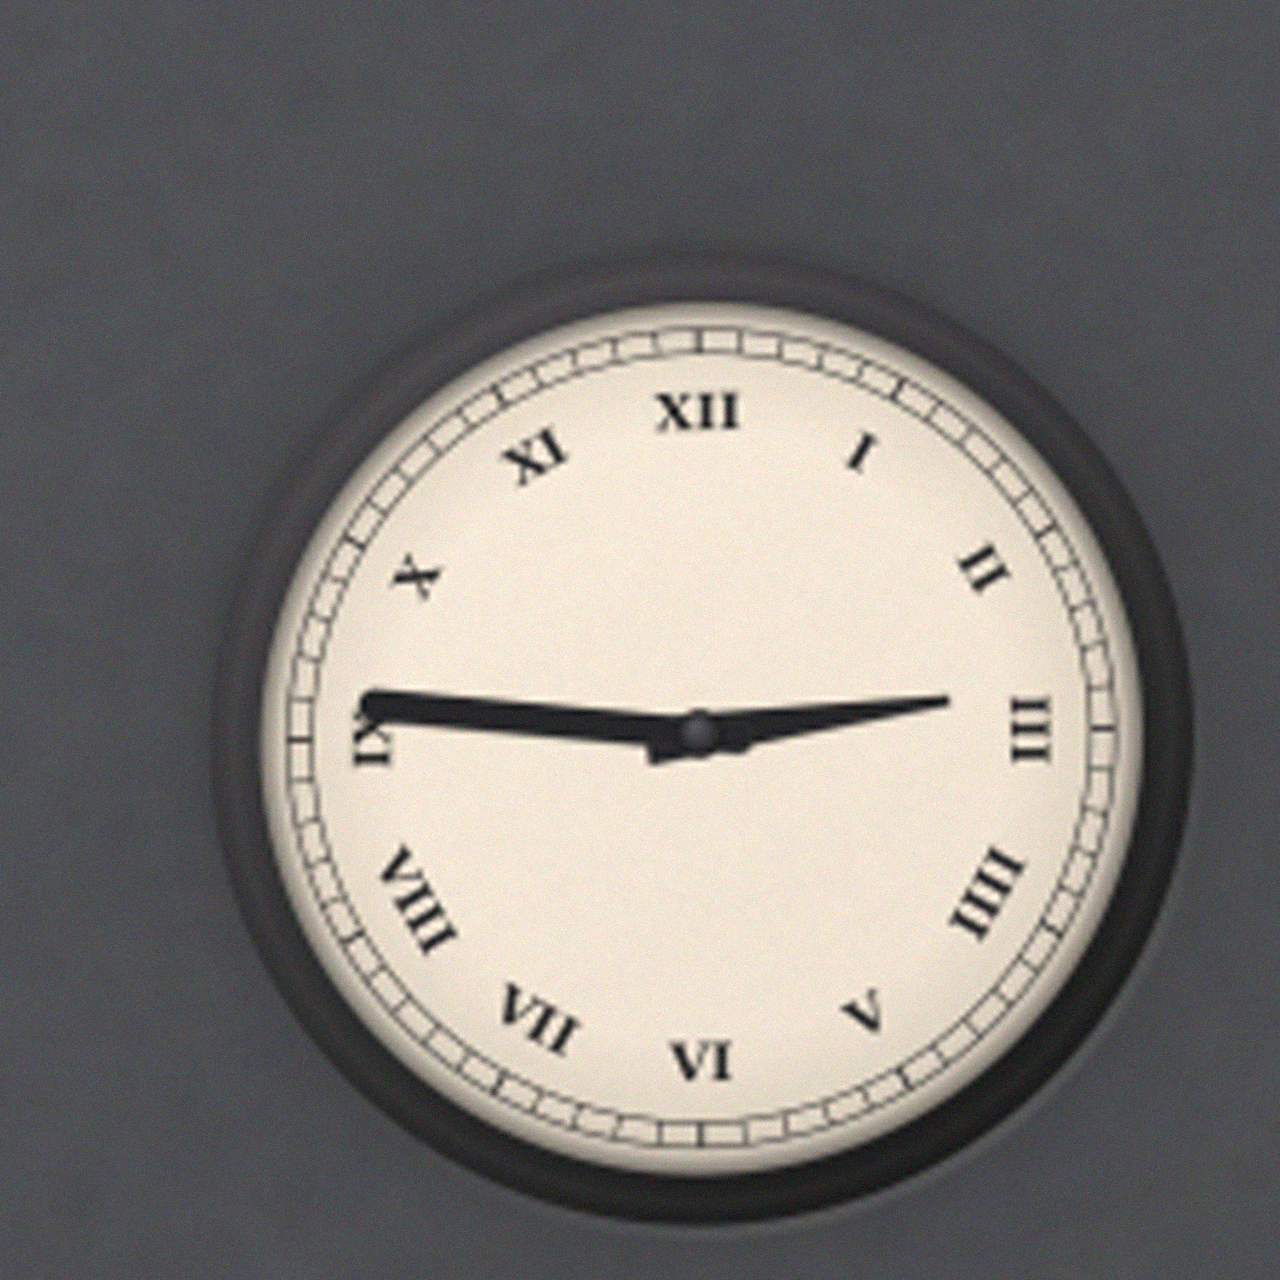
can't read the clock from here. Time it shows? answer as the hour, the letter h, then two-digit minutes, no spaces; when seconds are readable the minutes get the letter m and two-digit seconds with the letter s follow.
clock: 2h46
